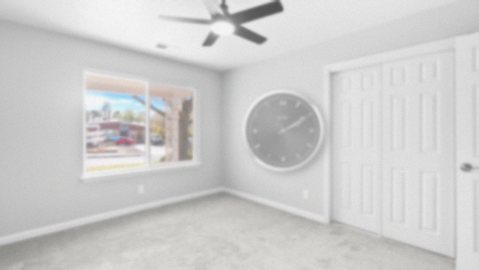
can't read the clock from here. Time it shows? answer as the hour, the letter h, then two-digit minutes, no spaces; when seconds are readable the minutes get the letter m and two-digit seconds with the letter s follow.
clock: 2h10
